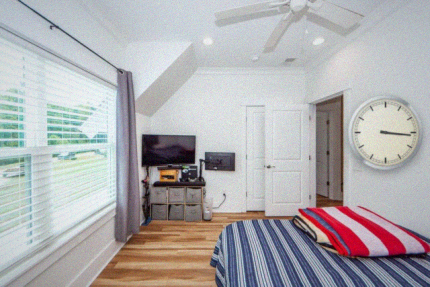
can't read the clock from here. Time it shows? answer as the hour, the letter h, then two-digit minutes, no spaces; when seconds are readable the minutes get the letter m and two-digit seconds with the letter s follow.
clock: 3h16
